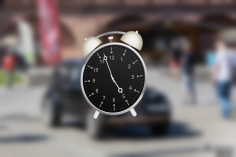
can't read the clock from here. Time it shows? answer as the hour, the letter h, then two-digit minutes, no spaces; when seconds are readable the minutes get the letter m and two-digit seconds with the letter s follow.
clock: 4h57
